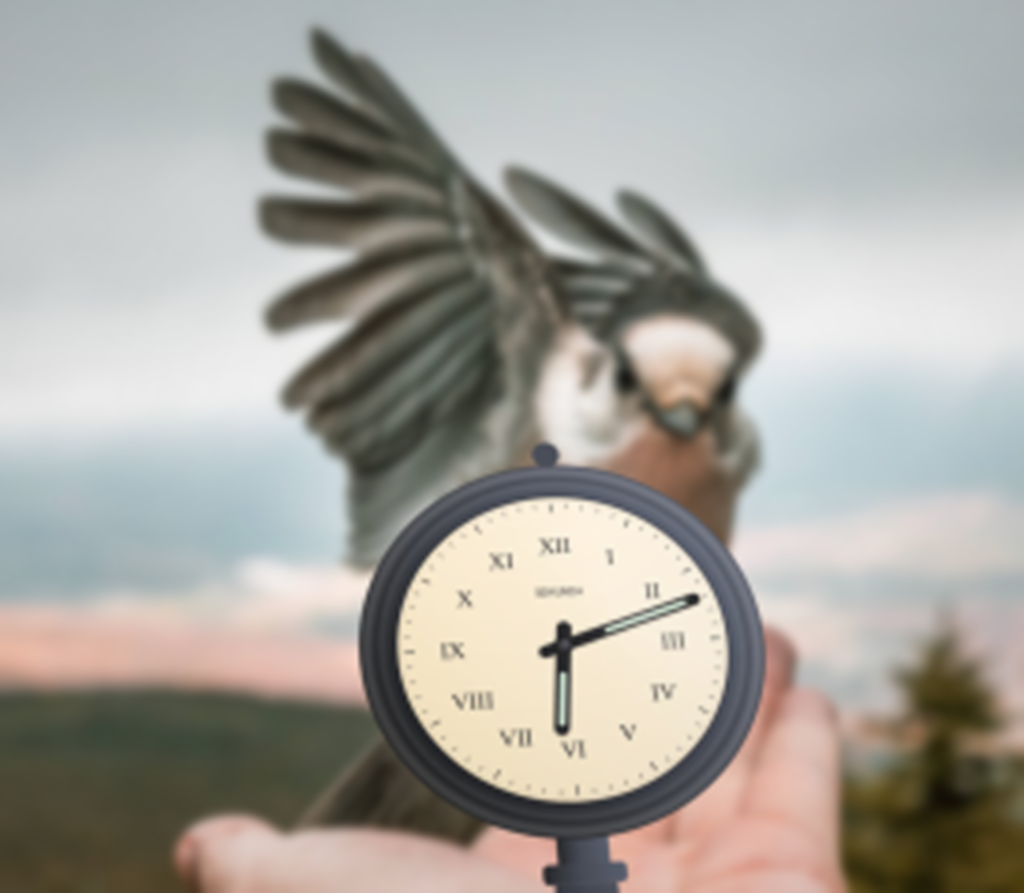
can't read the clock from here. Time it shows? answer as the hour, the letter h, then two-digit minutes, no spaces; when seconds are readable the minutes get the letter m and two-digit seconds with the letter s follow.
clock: 6h12
